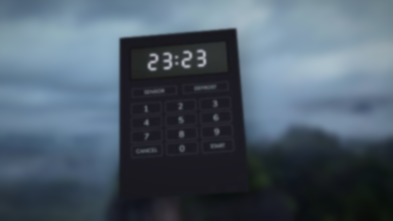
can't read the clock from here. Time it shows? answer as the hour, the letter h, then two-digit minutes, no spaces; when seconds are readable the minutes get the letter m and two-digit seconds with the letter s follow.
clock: 23h23
